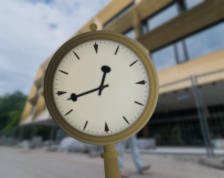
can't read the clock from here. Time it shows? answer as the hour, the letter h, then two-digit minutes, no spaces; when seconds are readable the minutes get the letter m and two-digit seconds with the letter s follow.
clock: 12h43
